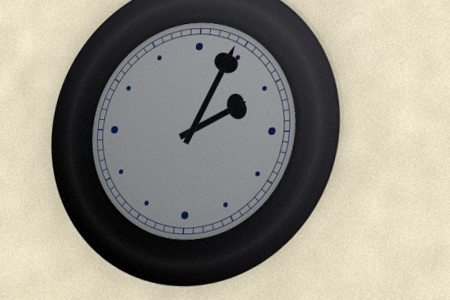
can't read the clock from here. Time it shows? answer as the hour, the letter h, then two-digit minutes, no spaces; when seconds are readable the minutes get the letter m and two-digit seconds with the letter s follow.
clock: 2h04
